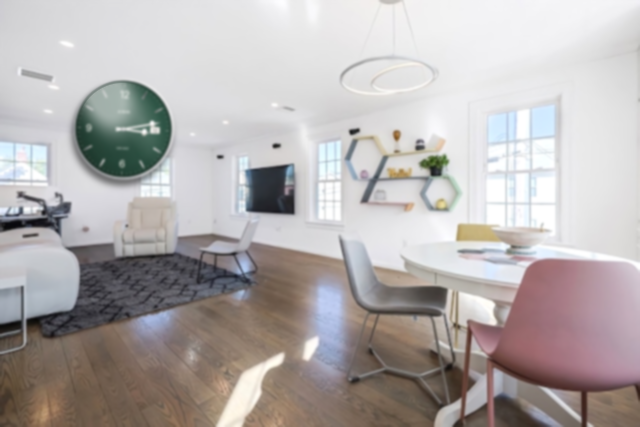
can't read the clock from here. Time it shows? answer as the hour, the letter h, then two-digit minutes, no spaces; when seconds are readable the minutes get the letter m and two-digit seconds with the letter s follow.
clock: 3h13
